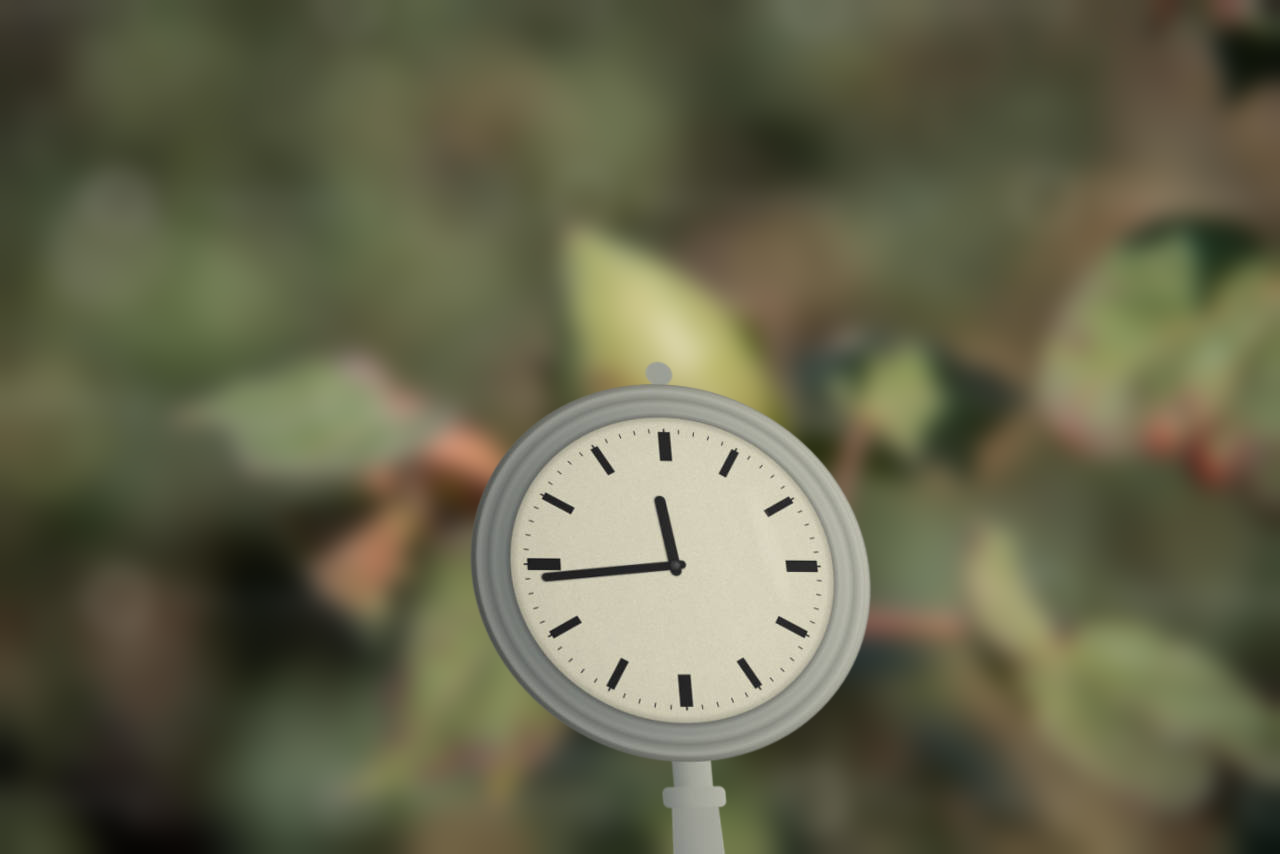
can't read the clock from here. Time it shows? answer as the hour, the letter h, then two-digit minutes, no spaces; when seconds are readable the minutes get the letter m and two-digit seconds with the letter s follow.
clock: 11h44
